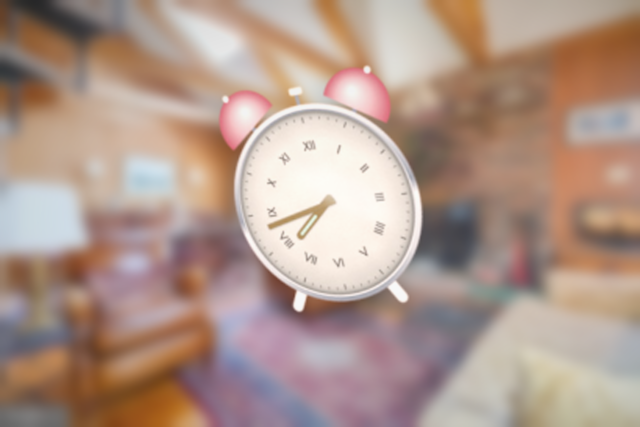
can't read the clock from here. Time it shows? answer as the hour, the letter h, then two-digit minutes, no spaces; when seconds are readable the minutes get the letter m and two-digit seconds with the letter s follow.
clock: 7h43
